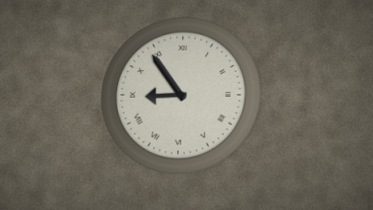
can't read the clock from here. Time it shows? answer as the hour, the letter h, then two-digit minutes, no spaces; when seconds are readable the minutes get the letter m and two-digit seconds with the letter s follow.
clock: 8h54
